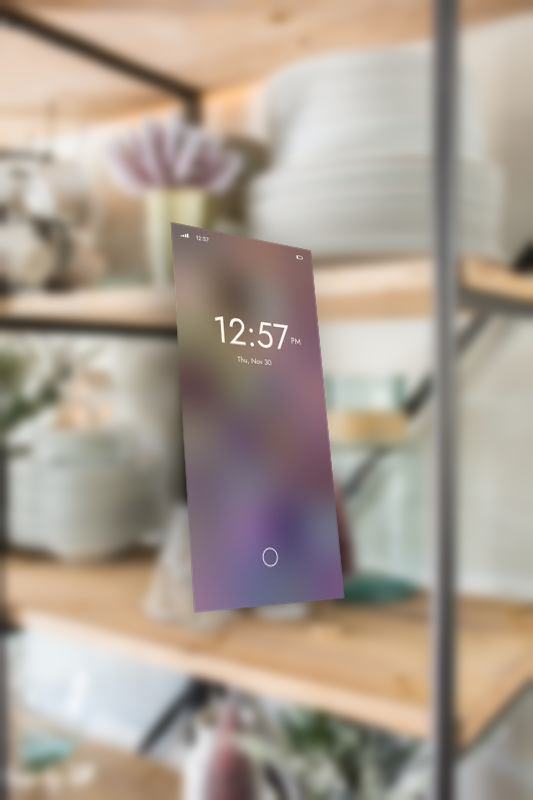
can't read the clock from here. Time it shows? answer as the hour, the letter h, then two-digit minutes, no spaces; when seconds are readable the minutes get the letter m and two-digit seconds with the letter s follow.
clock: 12h57
